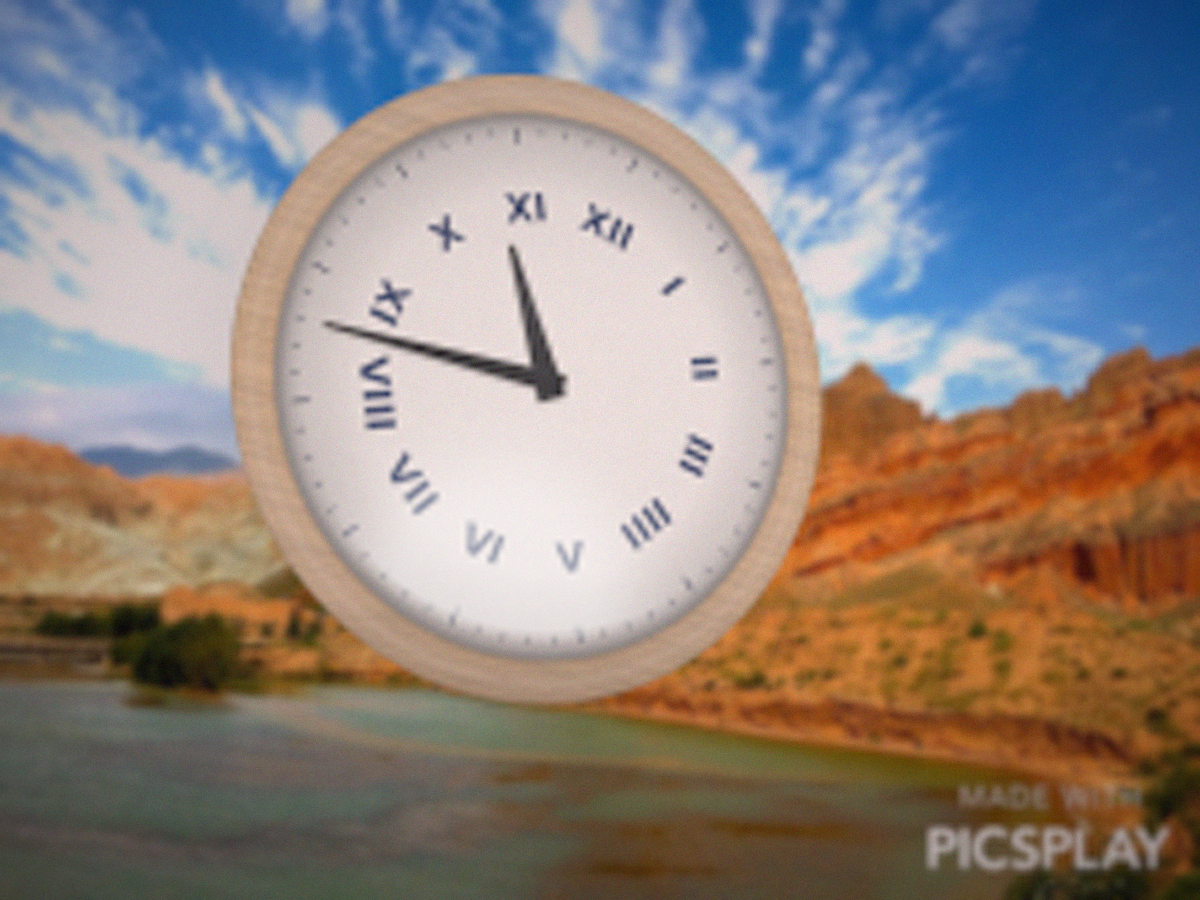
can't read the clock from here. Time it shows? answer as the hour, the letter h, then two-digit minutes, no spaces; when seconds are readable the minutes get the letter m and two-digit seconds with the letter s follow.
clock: 10h43
